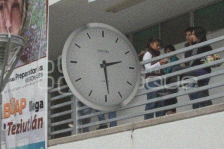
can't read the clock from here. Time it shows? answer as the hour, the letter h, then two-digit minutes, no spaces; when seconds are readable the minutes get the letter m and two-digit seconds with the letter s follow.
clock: 2h29
